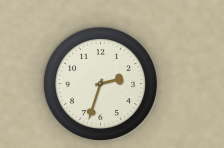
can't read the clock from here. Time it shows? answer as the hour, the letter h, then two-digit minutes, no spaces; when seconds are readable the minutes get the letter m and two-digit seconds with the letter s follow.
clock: 2h33
